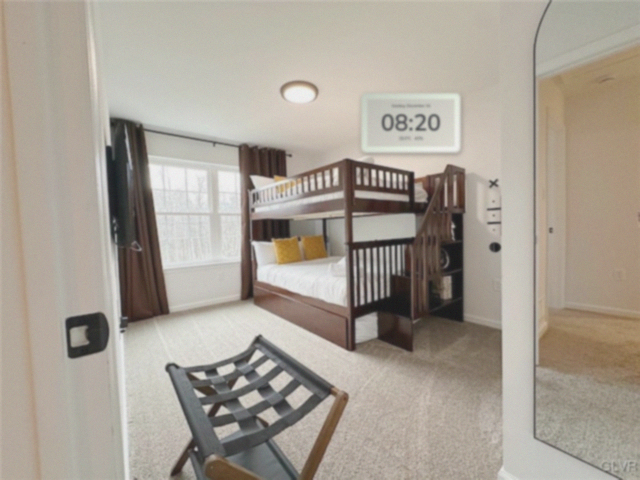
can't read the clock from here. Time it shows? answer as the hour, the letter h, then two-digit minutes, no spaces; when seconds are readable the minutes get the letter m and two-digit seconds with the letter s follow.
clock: 8h20
